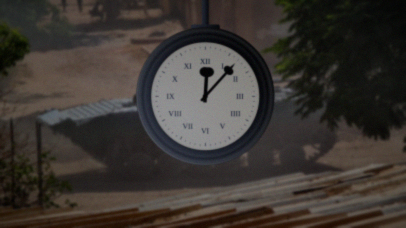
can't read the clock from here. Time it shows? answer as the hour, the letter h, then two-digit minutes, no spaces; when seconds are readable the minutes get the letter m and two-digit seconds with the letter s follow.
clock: 12h07
